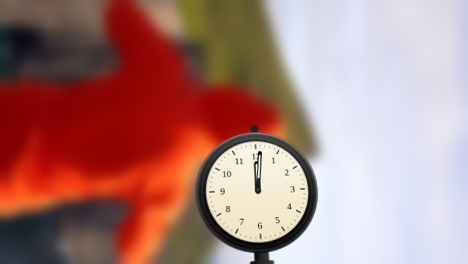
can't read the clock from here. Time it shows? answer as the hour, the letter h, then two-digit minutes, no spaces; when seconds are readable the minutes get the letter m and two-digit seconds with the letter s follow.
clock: 12h01
